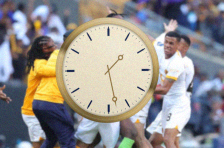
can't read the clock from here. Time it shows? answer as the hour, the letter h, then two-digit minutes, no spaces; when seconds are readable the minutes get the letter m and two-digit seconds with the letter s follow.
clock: 1h28
